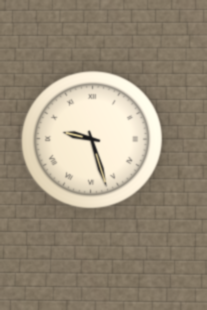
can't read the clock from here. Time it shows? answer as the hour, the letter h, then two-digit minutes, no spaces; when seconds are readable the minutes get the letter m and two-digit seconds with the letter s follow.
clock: 9h27
